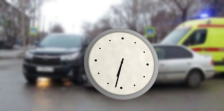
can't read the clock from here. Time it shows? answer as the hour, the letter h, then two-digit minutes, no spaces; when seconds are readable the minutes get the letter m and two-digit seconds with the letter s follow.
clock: 6h32
